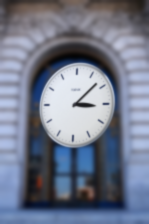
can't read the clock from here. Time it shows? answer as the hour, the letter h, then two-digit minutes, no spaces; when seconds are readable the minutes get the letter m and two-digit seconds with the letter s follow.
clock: 3h08
